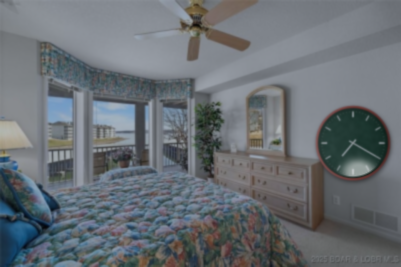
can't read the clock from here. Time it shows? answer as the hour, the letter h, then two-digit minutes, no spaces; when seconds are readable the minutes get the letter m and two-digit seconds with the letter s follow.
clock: 7h20
